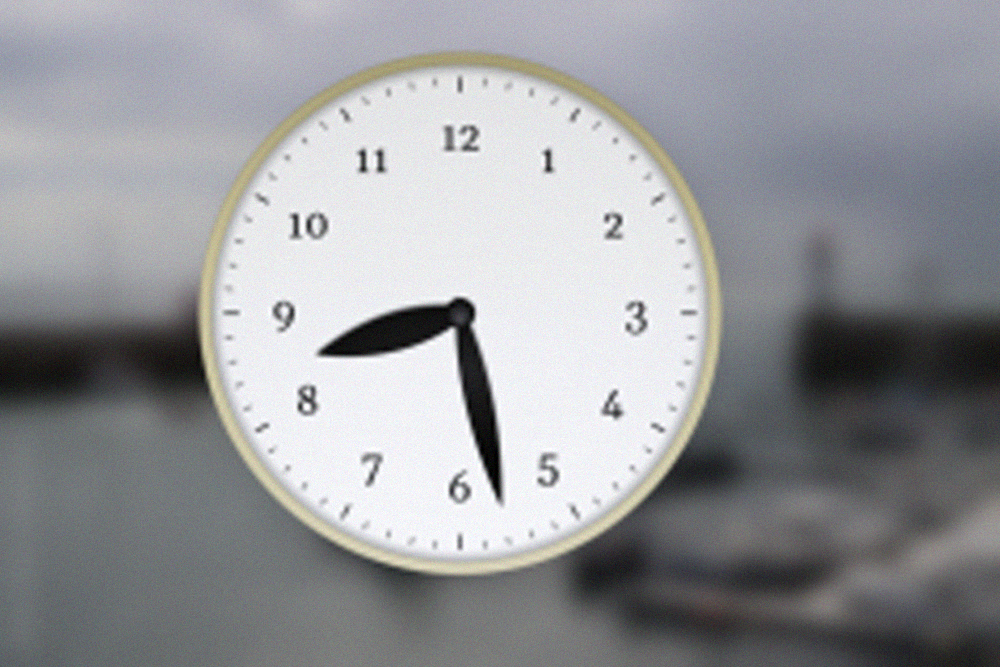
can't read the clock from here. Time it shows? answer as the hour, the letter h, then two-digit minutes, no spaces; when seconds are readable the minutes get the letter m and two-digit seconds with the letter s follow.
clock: 8h28
